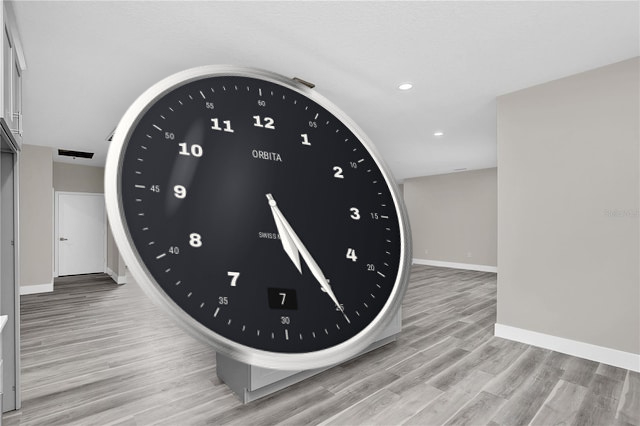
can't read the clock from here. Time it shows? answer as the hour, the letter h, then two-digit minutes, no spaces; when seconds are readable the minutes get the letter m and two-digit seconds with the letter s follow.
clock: 5h25
